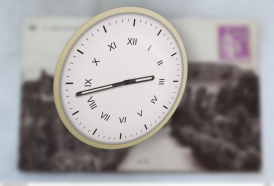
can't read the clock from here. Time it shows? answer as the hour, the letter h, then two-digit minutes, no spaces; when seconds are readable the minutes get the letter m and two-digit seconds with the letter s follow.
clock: 2h43
